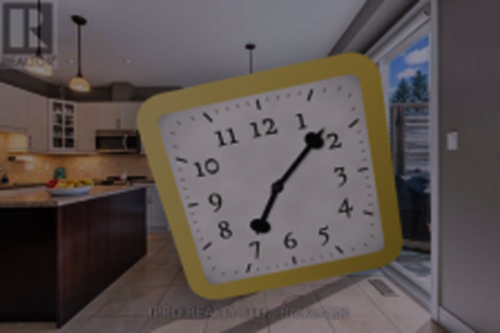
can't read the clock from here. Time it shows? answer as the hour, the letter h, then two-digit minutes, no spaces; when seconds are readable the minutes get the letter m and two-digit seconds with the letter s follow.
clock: 7h08
